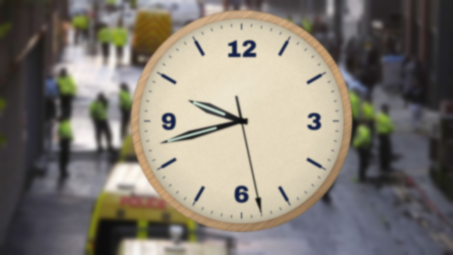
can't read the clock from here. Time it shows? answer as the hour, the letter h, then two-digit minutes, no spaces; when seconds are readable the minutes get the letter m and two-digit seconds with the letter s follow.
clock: 9h42m28s
